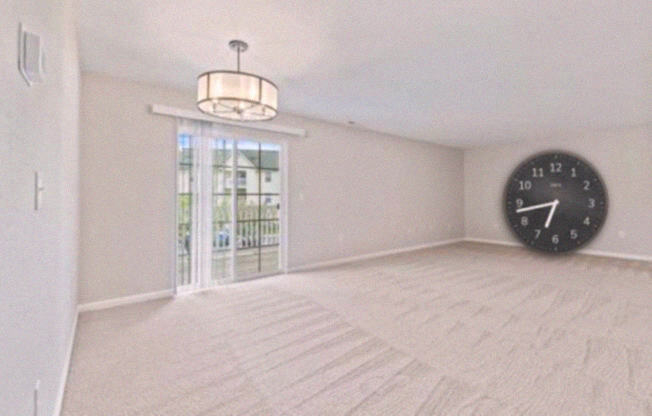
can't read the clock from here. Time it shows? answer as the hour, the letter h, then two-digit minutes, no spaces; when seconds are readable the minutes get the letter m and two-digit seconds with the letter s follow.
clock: 6h43
